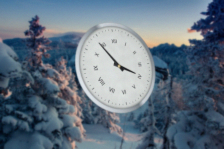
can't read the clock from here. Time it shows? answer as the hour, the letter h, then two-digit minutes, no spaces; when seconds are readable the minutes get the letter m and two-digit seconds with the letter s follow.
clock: 3h54
